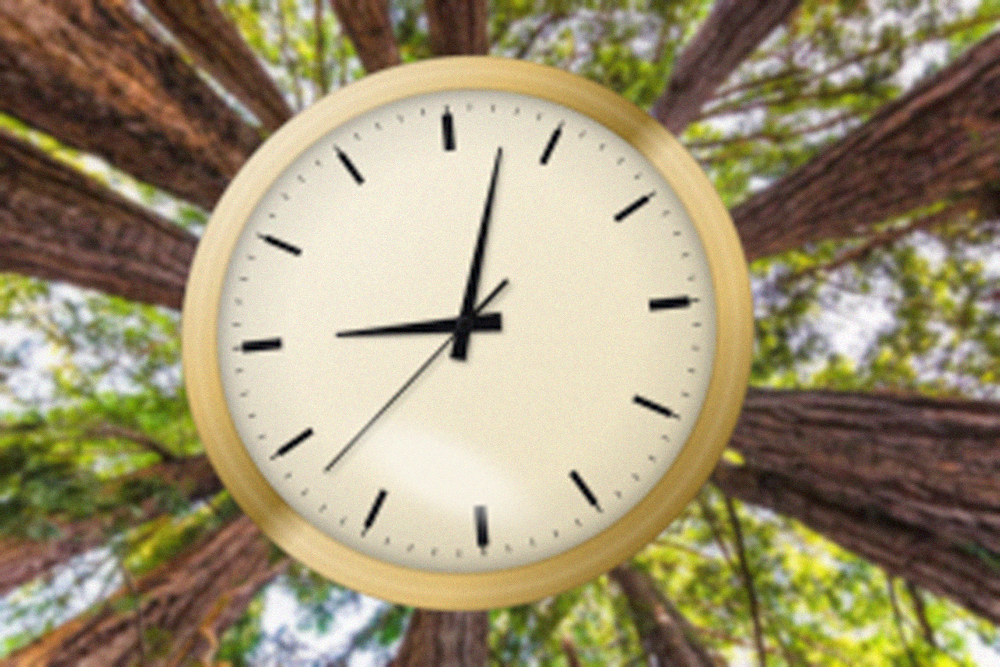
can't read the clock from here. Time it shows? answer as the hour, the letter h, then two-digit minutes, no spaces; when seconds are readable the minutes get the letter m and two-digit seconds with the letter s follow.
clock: 9h02m38s
